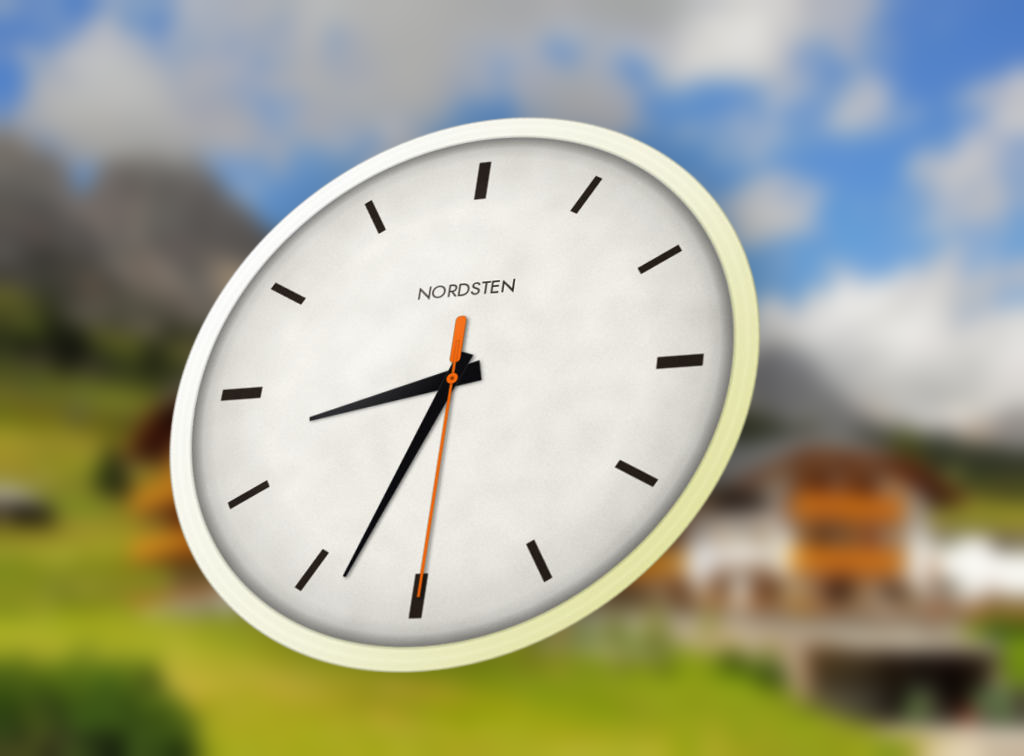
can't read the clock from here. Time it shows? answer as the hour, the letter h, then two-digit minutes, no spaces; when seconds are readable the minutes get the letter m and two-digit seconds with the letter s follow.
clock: 8h33m30s
